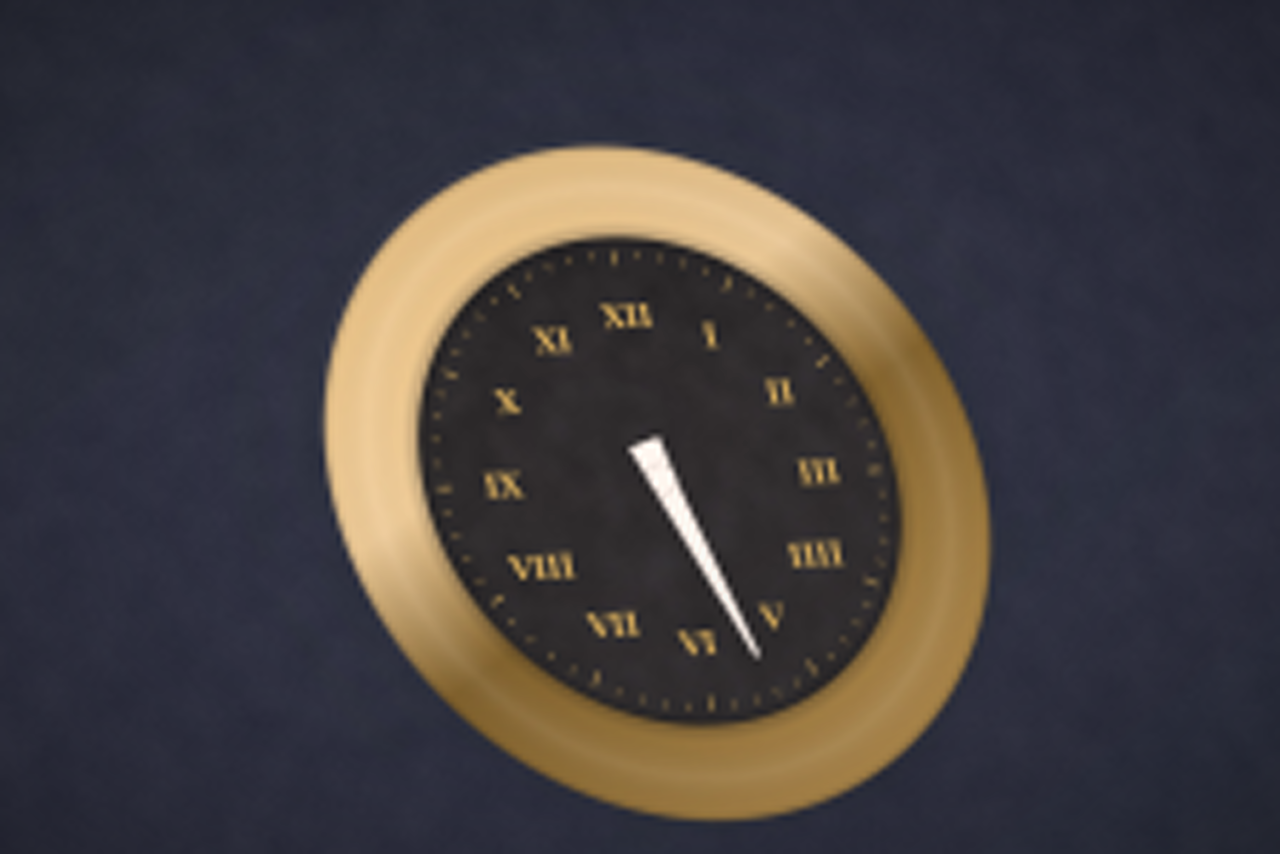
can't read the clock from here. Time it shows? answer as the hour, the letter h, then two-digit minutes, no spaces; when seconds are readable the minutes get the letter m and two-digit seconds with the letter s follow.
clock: 5h27
